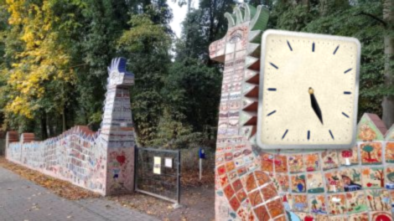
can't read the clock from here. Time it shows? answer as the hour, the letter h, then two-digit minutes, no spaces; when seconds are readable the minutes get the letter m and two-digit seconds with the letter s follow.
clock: 5h26
